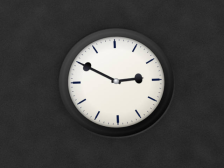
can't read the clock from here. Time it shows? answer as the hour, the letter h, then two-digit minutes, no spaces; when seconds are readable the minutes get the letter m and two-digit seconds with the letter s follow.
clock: 2h50
